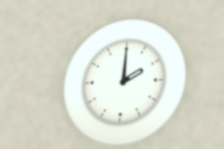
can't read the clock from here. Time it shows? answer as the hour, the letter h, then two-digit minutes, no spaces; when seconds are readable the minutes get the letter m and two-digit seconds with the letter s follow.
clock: 2h00
